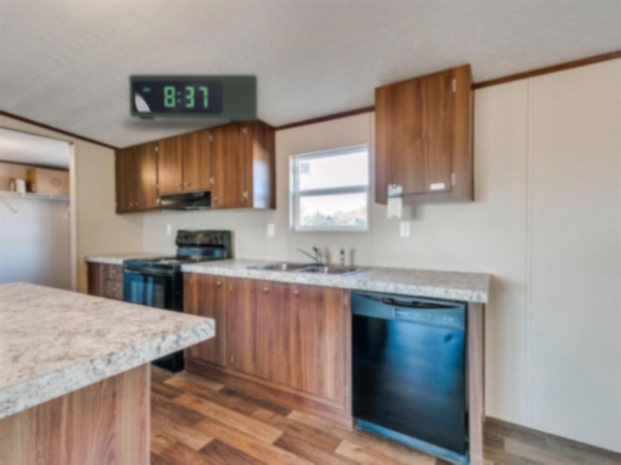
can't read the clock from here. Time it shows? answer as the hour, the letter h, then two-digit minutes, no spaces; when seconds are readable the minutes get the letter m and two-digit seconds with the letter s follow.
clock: 8h37
